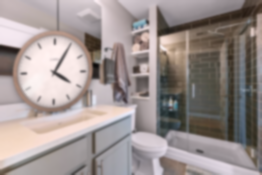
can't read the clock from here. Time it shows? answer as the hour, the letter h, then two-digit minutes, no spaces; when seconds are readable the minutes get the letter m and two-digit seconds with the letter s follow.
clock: 4h05
